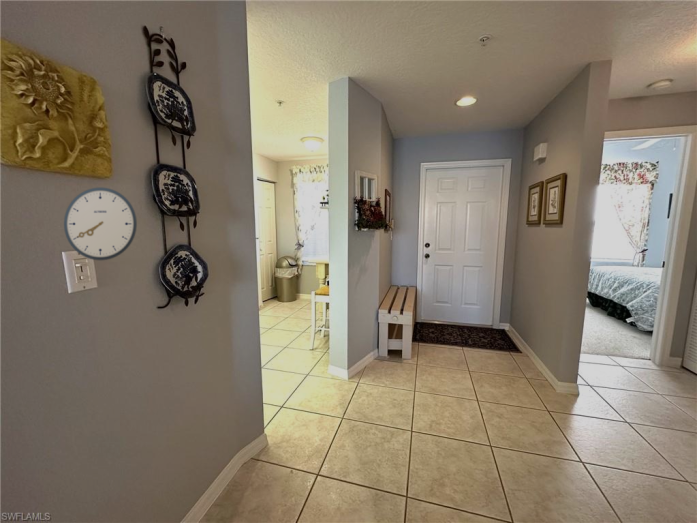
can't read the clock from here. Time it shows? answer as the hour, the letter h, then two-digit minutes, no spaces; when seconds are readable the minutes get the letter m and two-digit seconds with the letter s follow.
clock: 7h40
